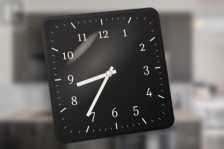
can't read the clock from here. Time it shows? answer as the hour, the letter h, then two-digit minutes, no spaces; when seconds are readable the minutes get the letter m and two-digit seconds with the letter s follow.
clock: 8h36
